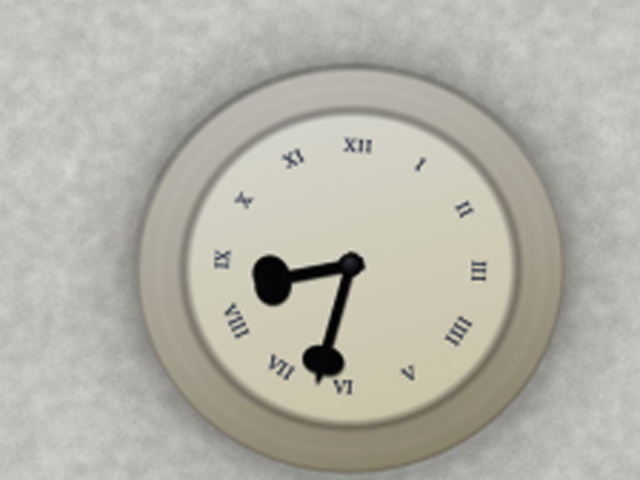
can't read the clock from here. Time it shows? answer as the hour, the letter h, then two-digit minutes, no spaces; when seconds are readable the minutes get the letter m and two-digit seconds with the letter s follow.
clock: 8h32
